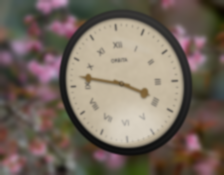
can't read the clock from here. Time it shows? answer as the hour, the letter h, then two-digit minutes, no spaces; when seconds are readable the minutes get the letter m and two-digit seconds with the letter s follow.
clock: 3h47
